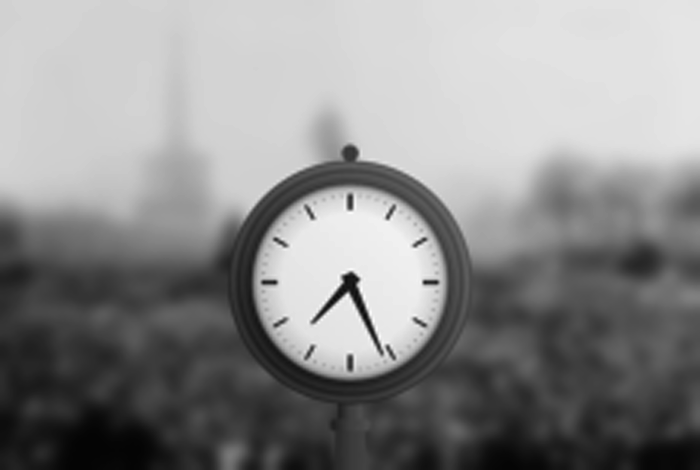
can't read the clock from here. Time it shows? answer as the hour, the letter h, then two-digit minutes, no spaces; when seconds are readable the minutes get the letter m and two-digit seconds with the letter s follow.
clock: 7h26
